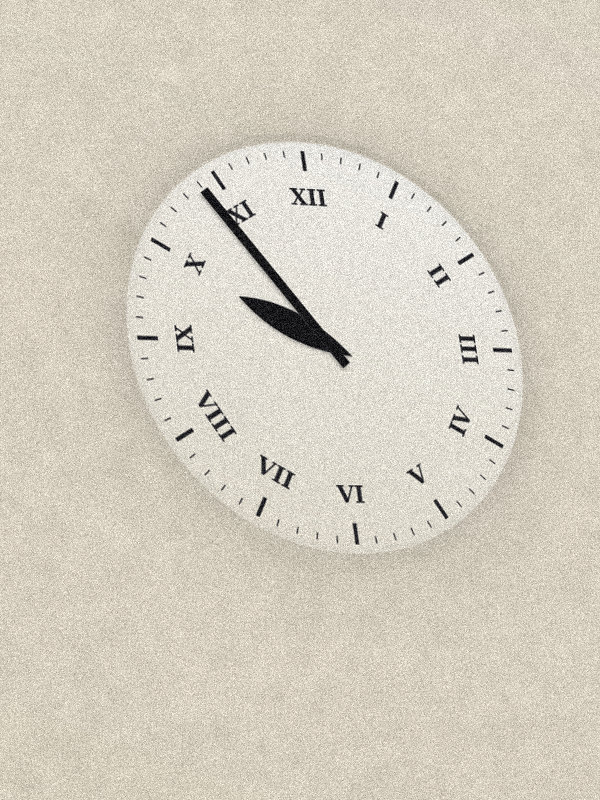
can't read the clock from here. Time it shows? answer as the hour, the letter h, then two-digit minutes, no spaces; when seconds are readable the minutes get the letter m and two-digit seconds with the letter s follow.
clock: 9h54
